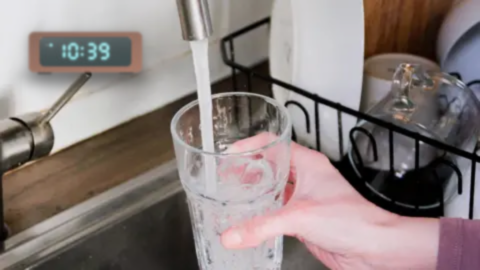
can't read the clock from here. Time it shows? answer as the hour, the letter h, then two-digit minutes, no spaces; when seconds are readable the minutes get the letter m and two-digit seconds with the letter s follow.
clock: 10h39
